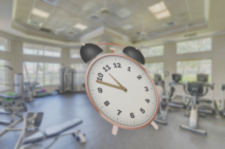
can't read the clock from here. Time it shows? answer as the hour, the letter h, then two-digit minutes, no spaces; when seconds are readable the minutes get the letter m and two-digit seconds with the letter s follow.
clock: 10h48
